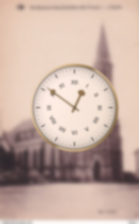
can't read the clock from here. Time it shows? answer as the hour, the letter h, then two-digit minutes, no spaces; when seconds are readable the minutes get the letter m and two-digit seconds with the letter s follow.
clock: 12h51
